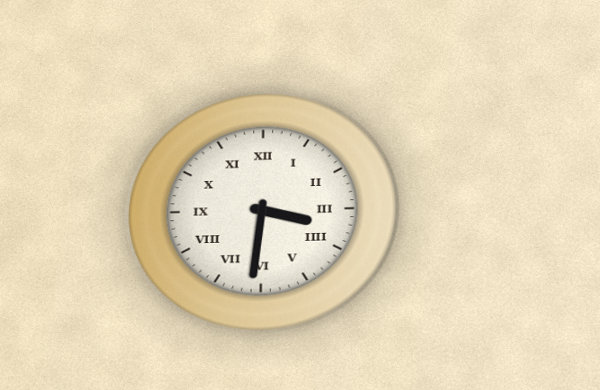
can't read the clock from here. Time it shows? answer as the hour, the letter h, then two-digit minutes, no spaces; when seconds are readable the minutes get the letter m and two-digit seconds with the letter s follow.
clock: 3h31
